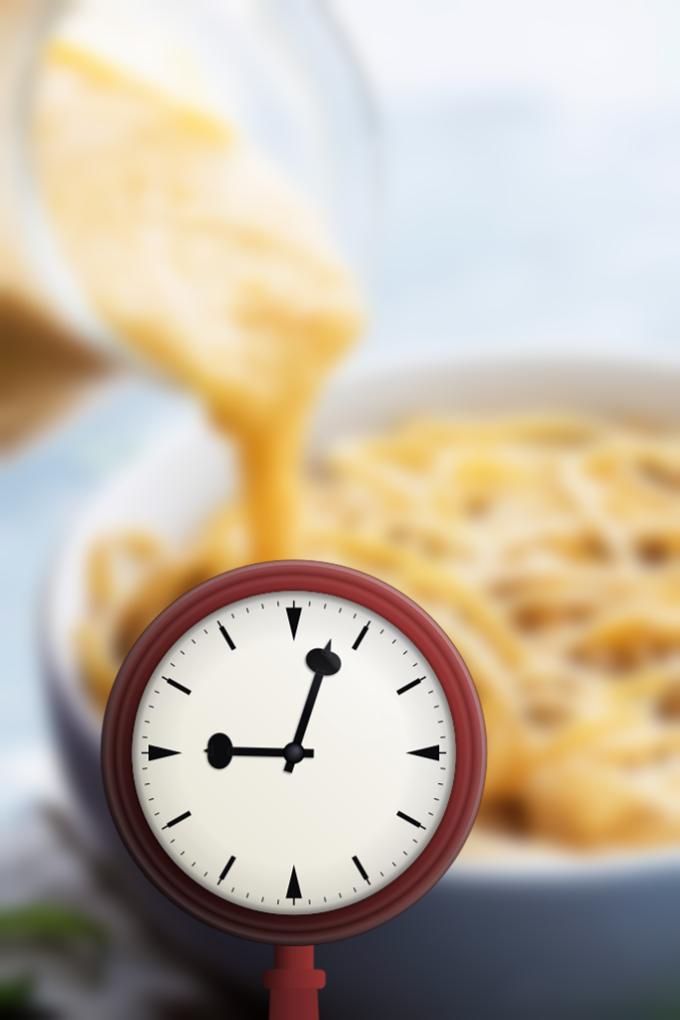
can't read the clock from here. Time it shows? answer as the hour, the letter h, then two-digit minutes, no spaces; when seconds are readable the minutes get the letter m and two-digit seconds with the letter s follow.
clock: 9h03
